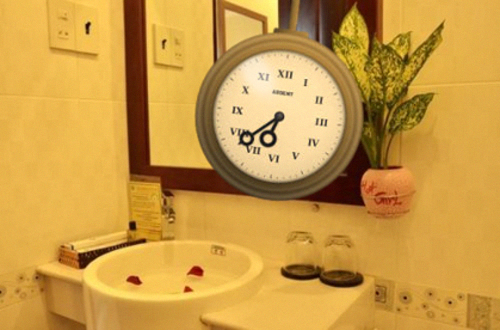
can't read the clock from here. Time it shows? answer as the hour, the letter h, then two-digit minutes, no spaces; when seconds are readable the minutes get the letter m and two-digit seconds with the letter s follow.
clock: 6h38
